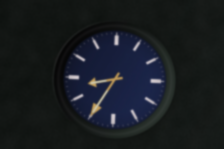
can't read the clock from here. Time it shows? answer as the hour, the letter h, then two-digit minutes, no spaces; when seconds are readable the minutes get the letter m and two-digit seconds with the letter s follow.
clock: 8h35
